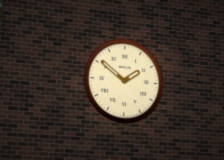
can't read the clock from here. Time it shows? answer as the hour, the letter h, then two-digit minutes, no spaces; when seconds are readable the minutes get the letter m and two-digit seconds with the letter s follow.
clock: 1h51
